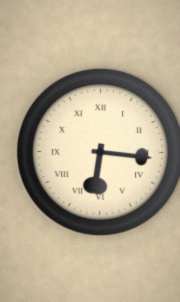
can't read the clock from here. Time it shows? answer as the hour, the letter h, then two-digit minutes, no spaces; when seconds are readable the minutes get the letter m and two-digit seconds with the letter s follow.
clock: 6h16
